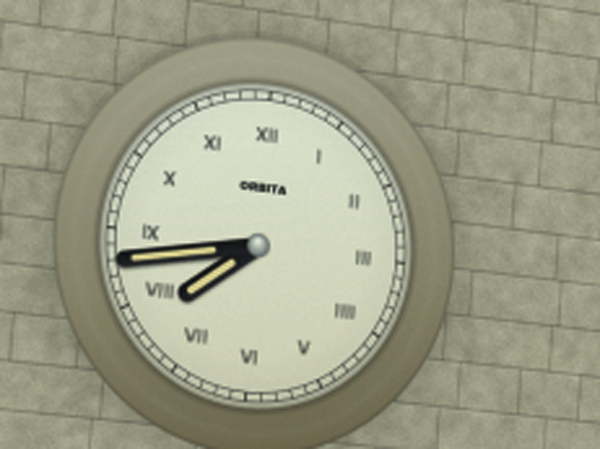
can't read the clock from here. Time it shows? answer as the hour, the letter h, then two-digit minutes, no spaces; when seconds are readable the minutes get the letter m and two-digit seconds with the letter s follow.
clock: 7h43
